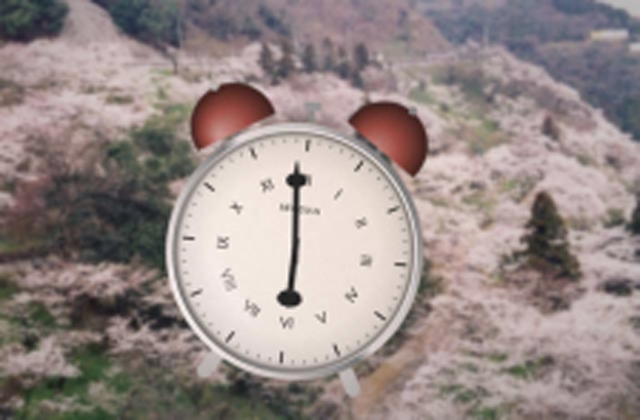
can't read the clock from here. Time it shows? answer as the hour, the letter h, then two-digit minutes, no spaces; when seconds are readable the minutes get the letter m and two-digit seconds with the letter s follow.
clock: 5h59
